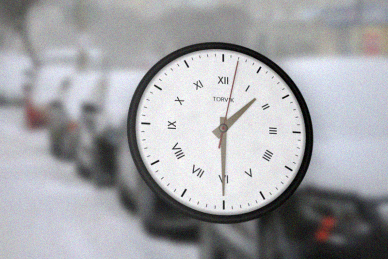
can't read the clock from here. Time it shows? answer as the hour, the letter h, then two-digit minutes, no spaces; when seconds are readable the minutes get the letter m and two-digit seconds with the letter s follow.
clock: 1h30m02s
